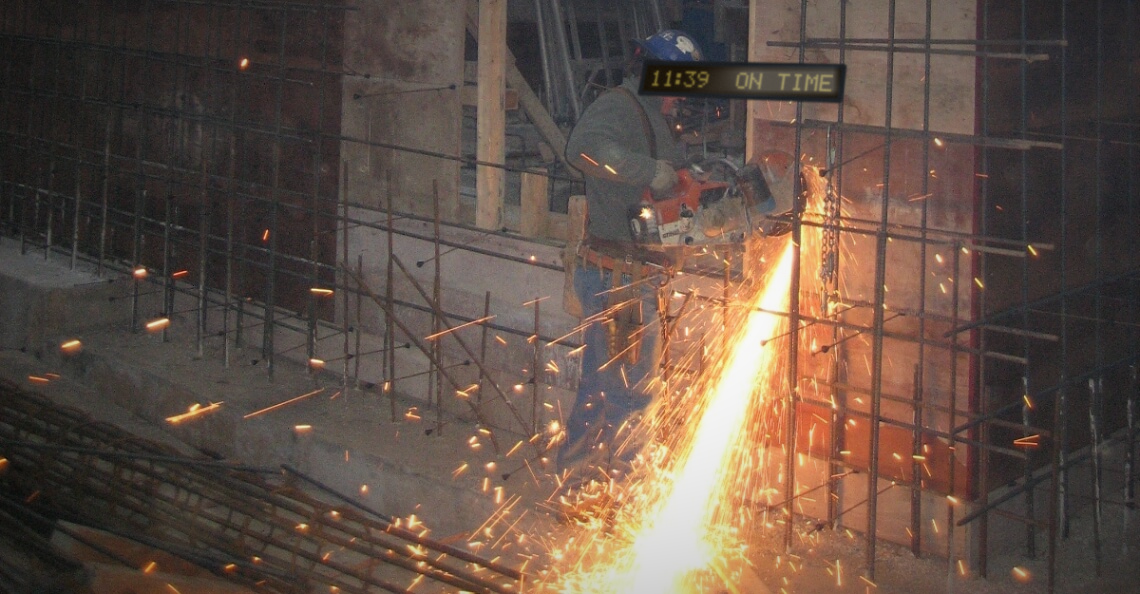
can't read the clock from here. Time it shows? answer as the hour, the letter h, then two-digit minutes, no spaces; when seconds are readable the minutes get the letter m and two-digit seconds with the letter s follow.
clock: 11h39
